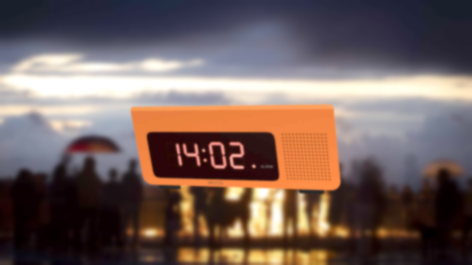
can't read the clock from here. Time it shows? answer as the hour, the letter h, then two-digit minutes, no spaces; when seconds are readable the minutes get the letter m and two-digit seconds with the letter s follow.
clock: 14h02
